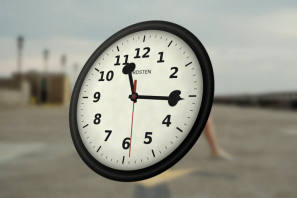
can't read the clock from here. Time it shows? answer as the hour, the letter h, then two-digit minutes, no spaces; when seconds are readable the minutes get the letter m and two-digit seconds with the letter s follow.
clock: 11h15m29s
